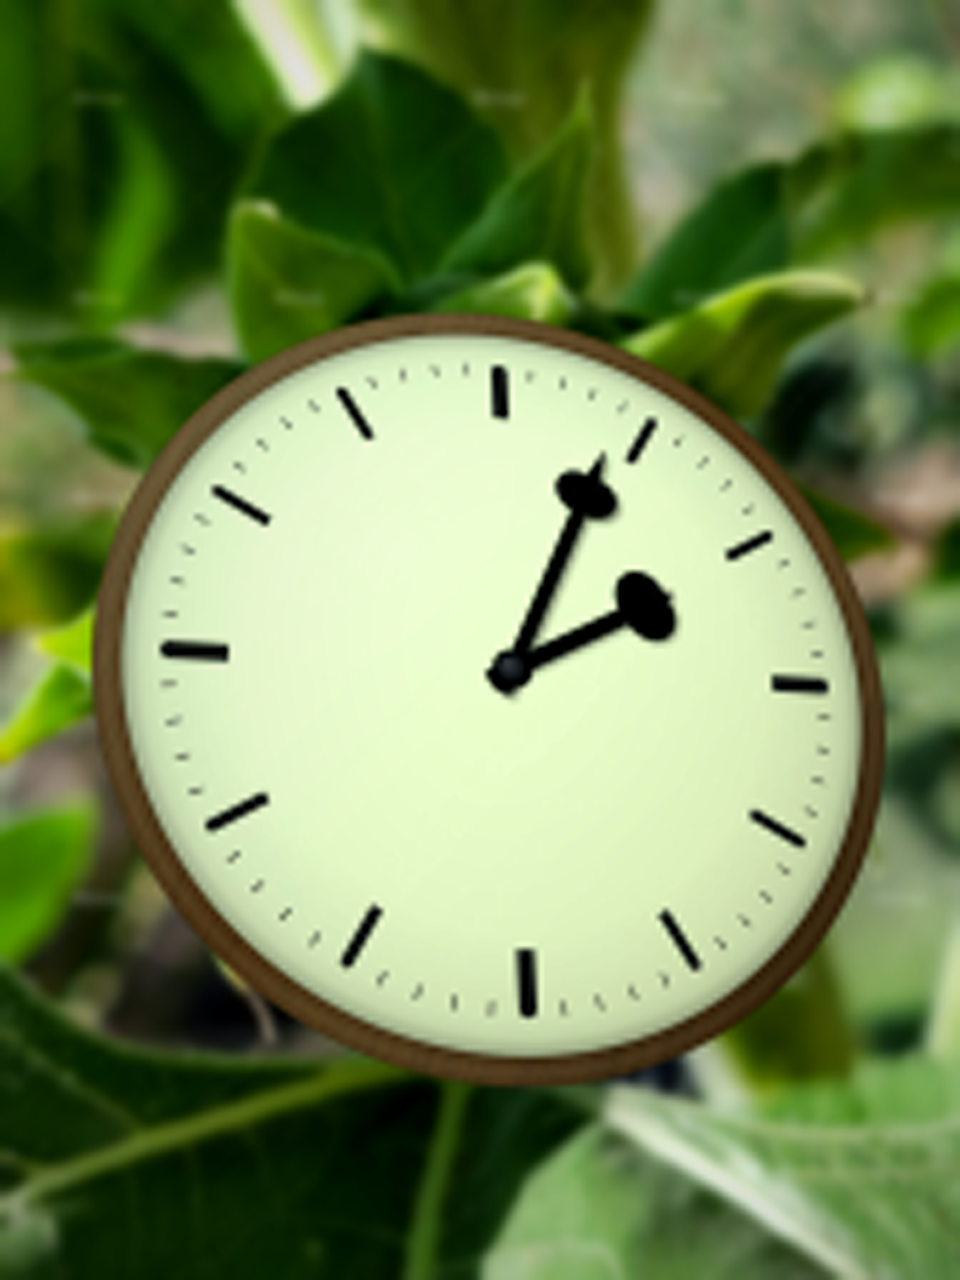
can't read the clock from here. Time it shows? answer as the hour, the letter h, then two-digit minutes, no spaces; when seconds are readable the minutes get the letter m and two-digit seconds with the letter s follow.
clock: 2h04
